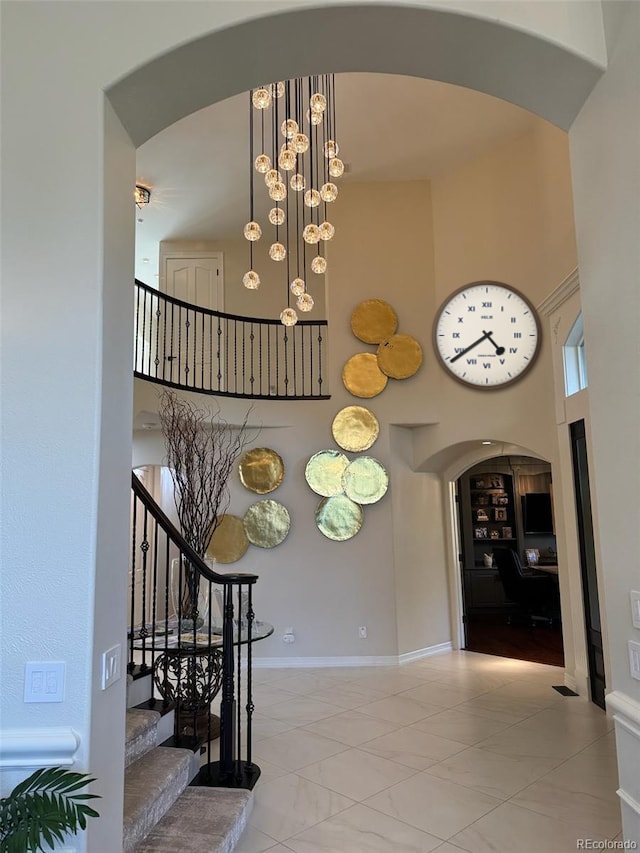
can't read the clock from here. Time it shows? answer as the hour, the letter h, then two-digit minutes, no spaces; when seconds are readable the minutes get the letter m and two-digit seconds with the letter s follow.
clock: 4h39
